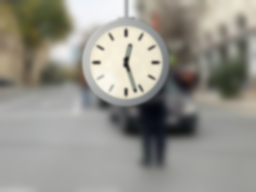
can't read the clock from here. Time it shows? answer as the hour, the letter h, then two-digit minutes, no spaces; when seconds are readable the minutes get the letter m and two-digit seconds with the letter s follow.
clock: 12h27
